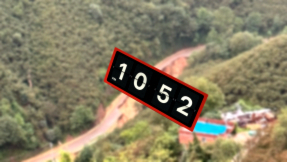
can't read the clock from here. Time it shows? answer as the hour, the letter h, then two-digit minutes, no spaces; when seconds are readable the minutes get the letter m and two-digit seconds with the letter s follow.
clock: 10h52
